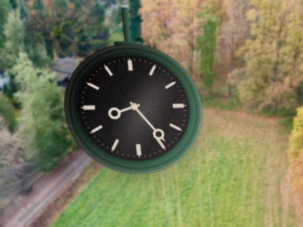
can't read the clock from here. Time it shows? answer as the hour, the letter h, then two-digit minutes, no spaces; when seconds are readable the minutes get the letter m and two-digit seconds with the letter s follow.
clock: 8h24
